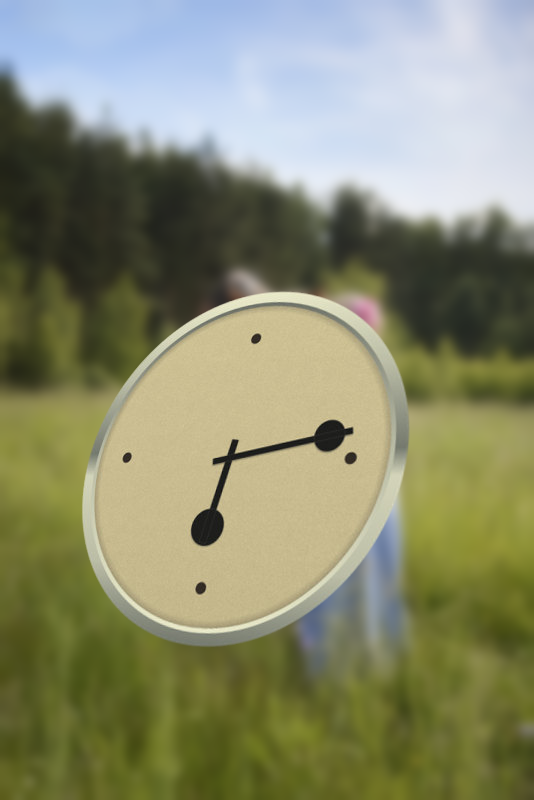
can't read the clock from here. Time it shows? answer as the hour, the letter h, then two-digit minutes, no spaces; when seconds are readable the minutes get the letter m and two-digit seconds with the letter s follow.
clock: 6h13
